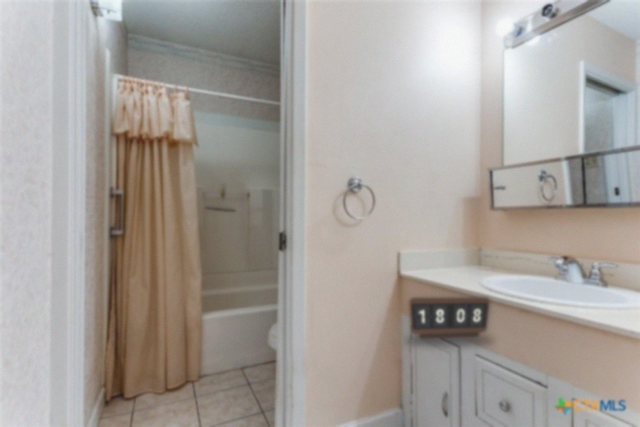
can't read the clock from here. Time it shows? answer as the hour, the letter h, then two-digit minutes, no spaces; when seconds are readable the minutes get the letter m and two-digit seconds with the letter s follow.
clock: 18h08
